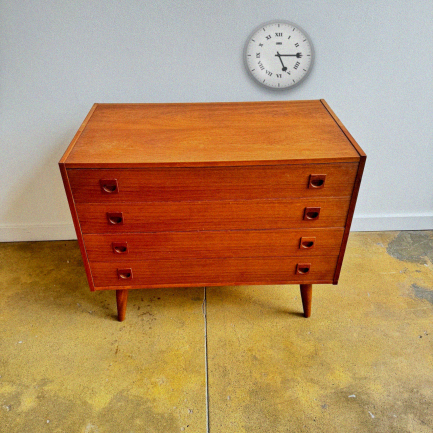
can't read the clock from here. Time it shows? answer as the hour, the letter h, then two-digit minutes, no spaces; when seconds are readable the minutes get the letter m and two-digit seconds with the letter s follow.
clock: 5h15
